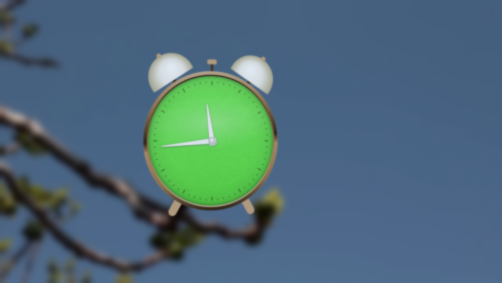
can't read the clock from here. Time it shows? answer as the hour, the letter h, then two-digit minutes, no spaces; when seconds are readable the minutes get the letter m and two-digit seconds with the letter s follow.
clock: 11h44
